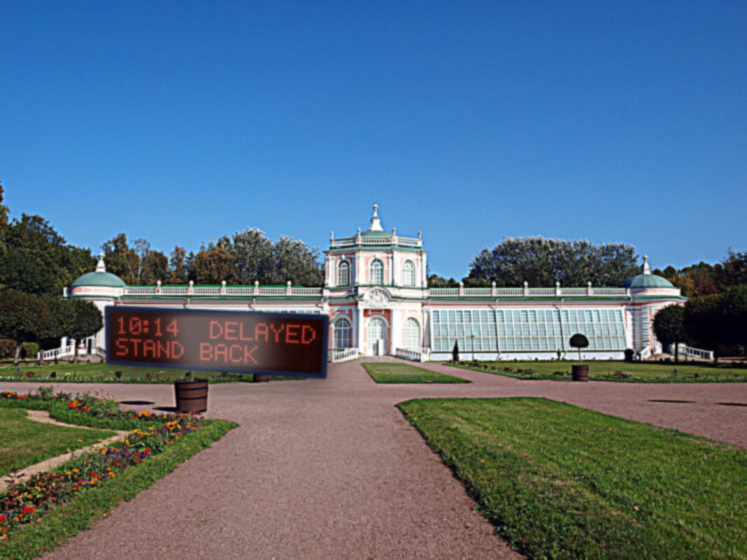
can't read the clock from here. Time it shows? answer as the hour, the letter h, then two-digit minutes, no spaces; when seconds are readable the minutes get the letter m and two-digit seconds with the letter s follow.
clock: 10h14
